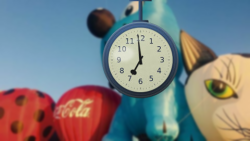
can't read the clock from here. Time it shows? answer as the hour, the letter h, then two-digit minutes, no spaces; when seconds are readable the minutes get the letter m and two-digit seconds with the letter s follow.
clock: 6h59
